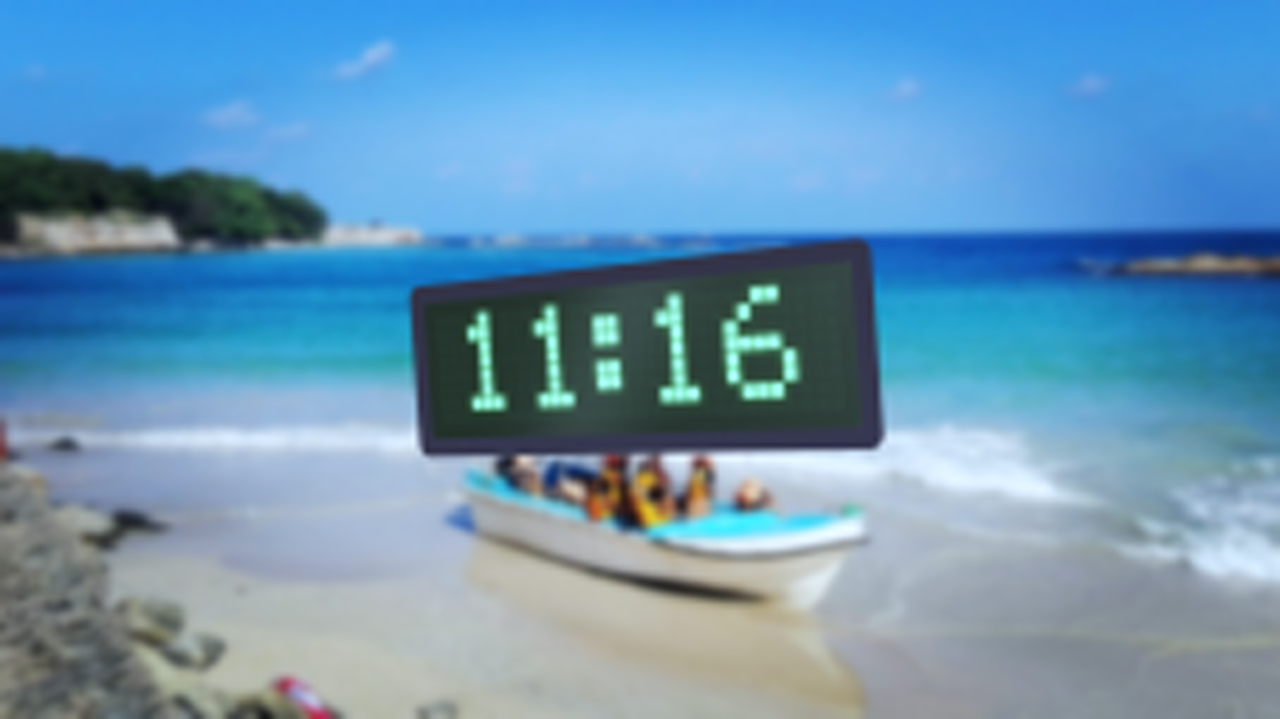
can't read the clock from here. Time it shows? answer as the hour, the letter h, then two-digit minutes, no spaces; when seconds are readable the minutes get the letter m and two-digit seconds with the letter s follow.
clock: 11h16
